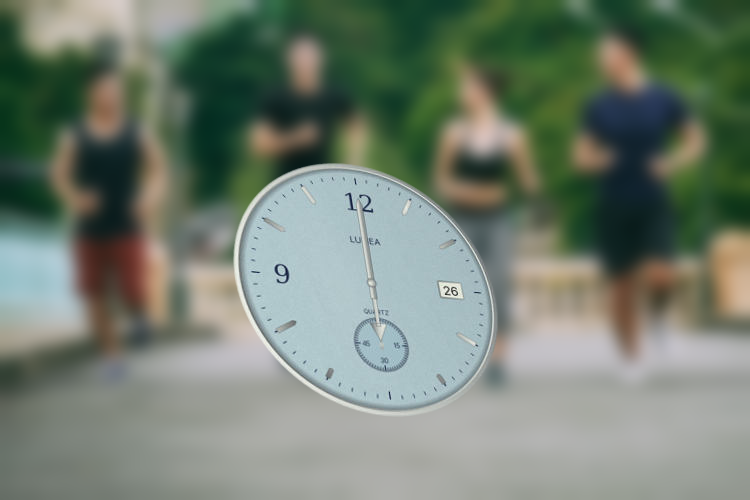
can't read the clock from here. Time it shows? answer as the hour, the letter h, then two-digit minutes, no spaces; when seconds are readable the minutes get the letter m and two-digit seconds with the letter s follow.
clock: 6h00
